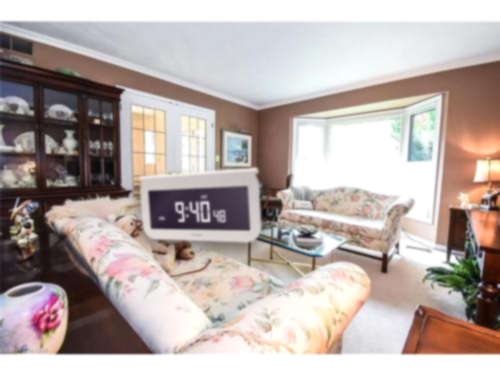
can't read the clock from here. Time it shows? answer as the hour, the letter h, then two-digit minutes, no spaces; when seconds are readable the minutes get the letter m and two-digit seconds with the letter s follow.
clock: 9h40
